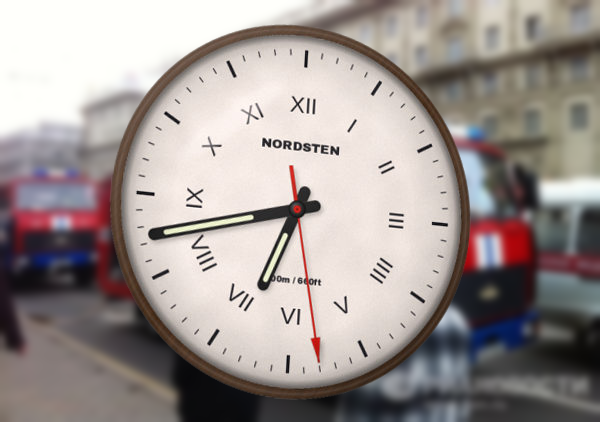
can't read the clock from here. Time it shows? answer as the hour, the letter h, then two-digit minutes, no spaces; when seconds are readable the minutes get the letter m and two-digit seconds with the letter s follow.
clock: 6h42m28s
